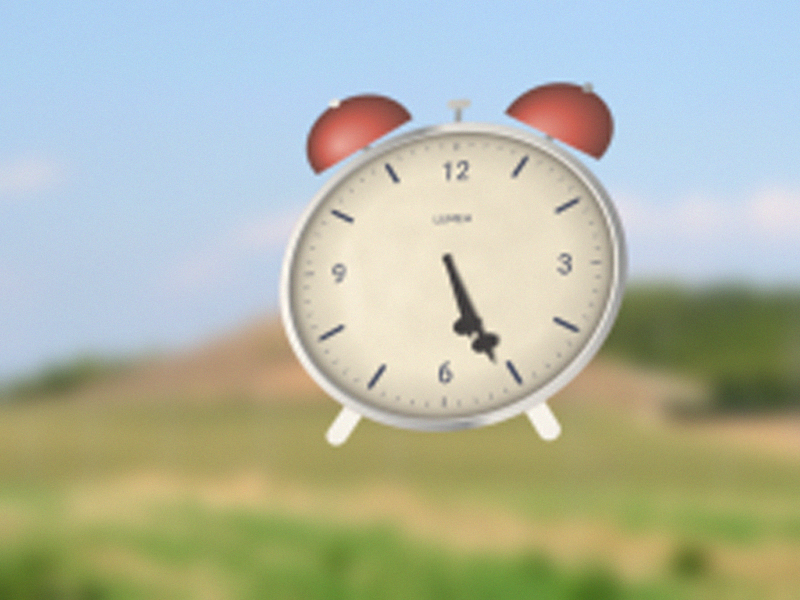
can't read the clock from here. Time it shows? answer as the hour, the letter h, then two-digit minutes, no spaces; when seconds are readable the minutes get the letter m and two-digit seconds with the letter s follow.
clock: 5h26
